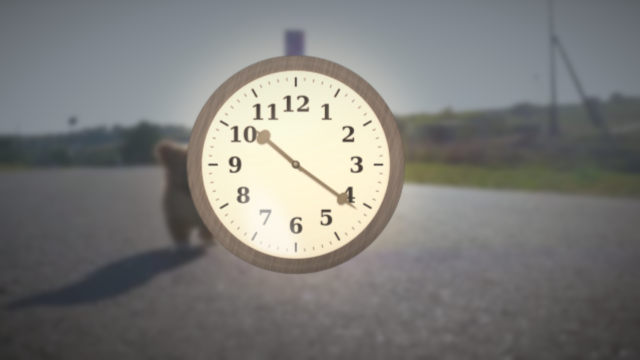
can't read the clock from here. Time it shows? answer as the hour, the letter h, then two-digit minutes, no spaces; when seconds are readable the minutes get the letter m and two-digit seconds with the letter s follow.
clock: 10h21
